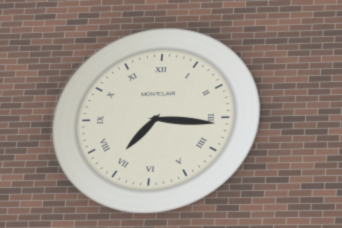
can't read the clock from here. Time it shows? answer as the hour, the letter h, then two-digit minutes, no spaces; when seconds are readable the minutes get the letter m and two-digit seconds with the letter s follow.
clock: 7h16
